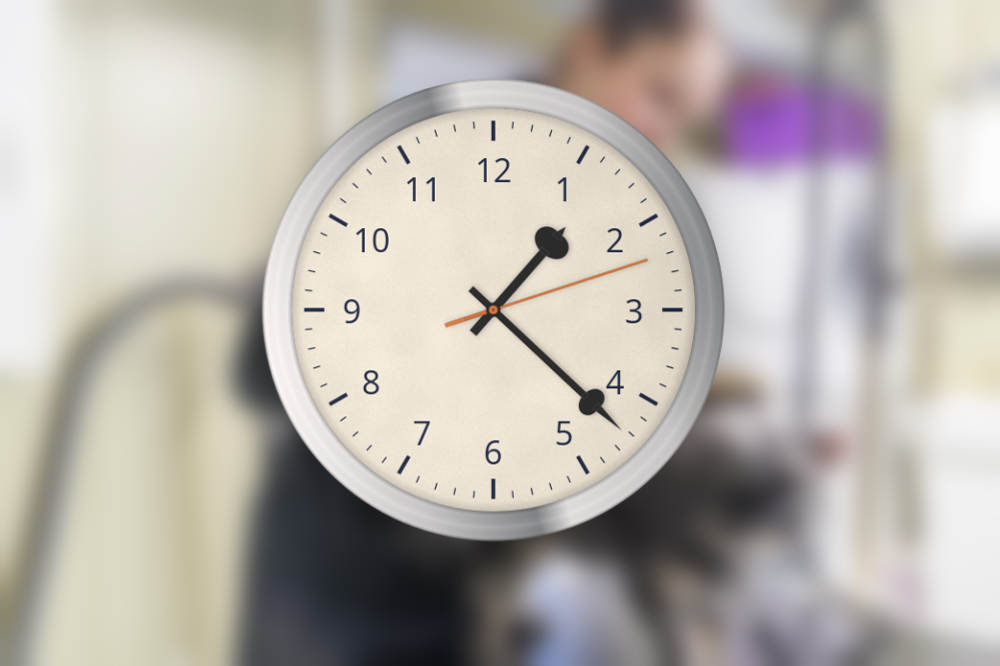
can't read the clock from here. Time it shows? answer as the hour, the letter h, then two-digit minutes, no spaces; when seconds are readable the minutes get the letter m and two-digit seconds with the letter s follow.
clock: 1h22m12s
